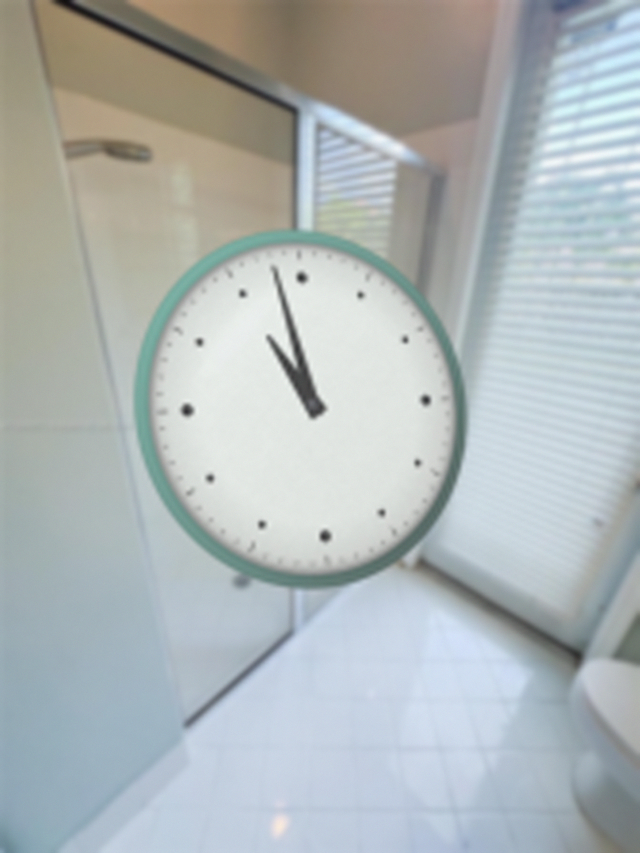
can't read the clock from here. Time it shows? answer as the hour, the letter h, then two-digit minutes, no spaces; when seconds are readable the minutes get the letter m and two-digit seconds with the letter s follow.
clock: 10h58
